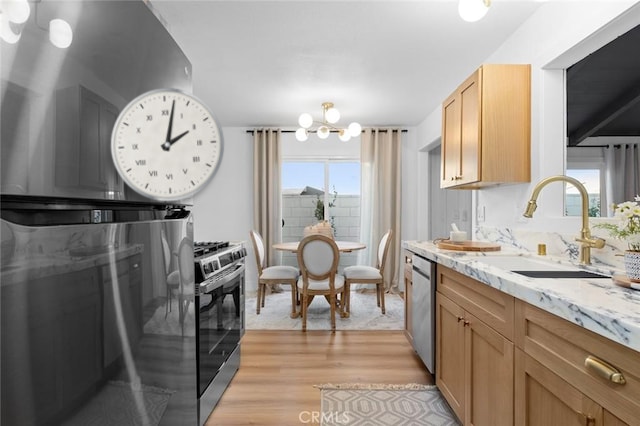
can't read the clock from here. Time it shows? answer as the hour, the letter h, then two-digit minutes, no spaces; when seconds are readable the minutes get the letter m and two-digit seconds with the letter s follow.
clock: 2h02
